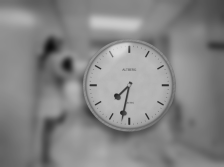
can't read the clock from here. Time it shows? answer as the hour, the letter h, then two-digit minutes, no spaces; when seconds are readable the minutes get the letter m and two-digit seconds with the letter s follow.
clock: 7h32
